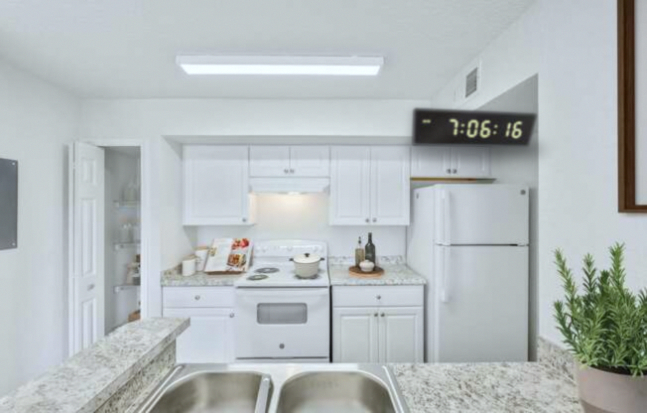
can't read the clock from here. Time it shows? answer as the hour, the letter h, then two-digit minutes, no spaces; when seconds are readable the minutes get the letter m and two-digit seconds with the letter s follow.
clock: 7h06m16s
